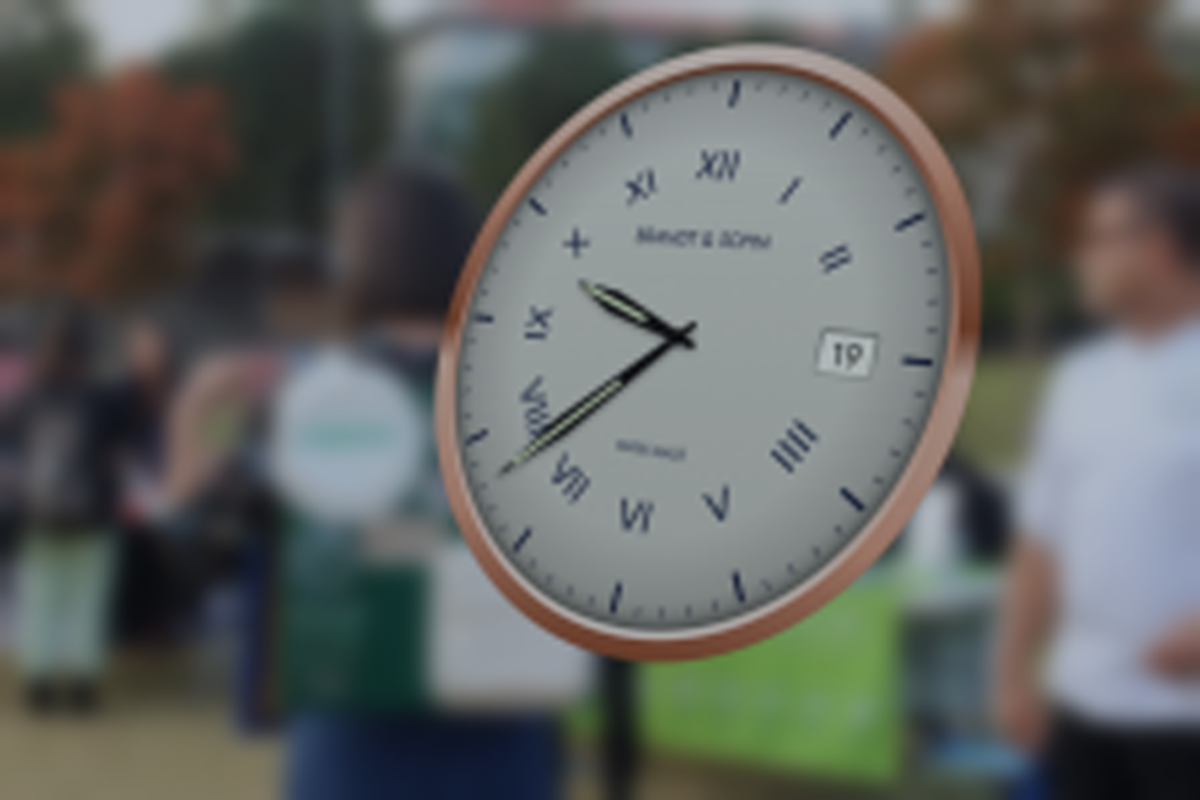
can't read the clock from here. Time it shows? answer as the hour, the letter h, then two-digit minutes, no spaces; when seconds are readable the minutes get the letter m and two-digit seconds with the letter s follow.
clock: 9h38
